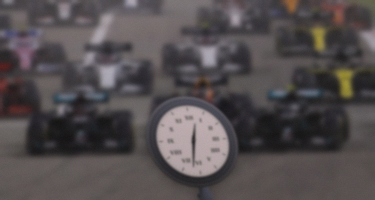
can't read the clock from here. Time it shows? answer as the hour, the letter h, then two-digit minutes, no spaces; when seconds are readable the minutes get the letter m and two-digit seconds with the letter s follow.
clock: 12h32
